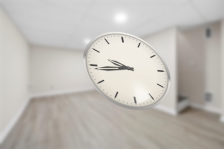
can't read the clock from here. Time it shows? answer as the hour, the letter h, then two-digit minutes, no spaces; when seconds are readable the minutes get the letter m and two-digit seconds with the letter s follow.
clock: 9h44
